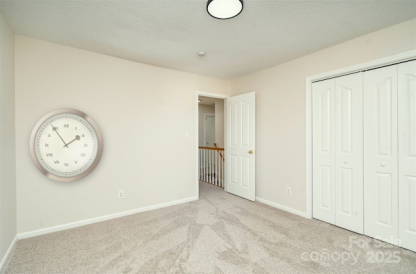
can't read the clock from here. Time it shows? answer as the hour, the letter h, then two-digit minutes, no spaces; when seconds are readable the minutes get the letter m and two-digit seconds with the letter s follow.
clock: 1h54
